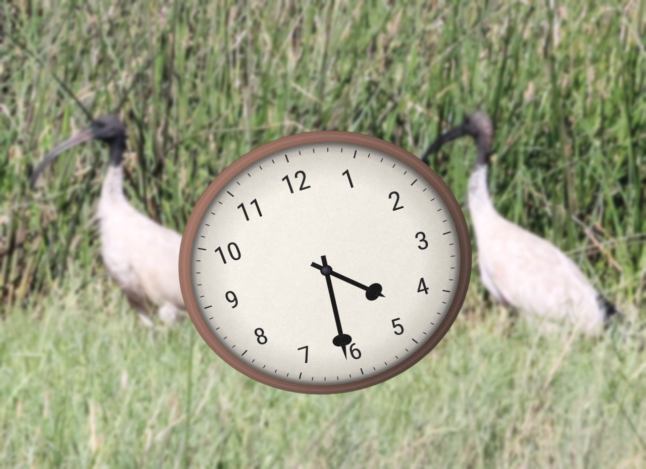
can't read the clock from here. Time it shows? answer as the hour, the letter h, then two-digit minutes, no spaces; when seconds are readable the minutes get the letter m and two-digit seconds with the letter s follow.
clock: 4h31
